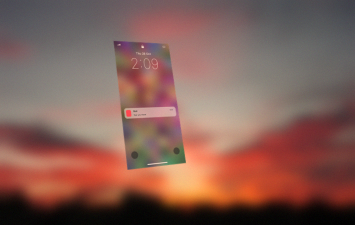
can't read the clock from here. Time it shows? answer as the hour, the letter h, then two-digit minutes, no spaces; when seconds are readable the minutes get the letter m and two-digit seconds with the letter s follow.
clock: 2h09
